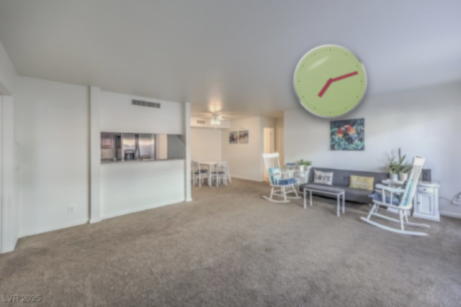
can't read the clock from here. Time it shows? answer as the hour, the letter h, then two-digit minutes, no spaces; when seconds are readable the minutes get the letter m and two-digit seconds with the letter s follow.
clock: 7h12
